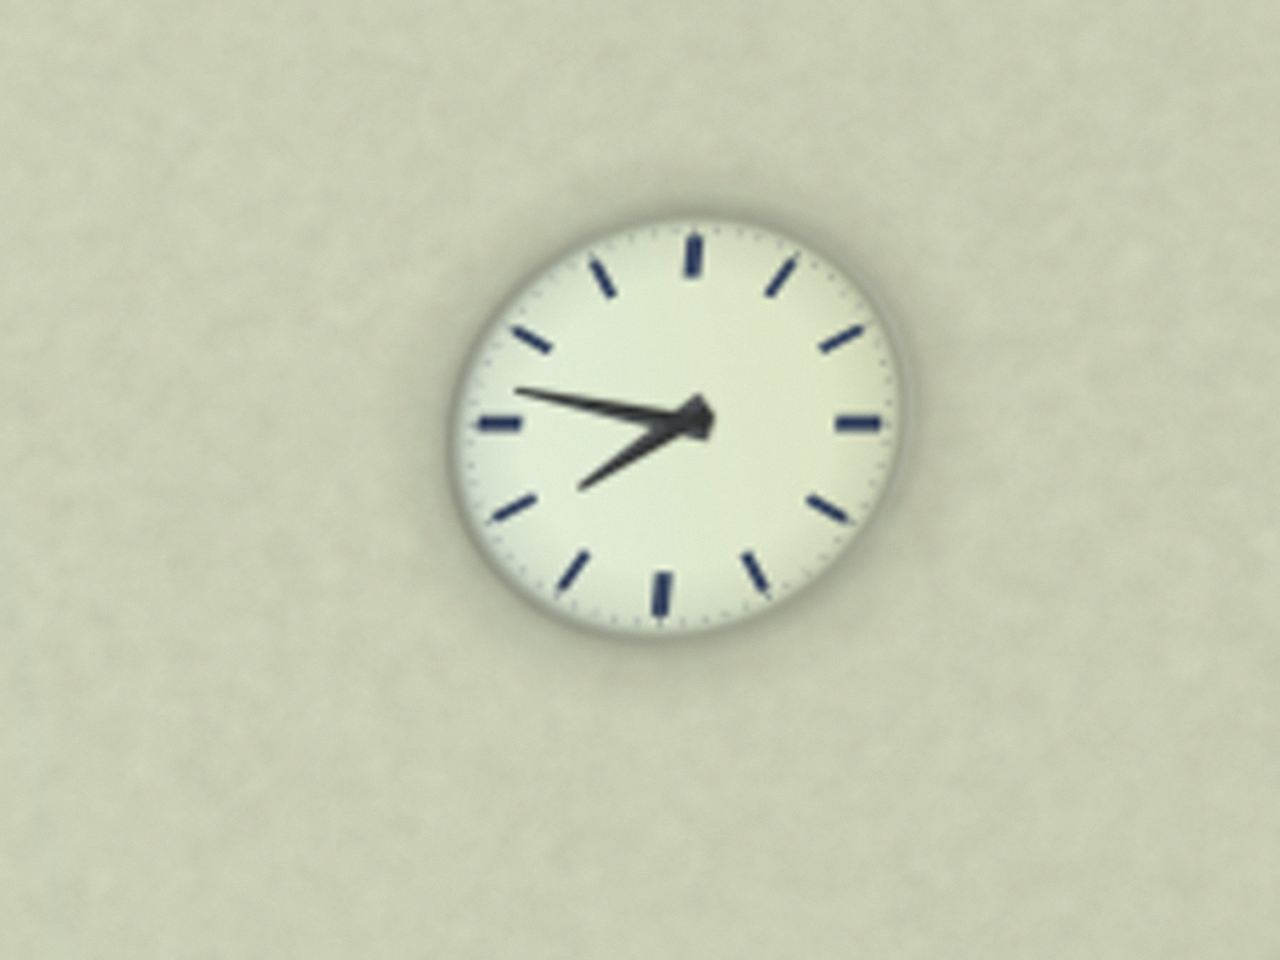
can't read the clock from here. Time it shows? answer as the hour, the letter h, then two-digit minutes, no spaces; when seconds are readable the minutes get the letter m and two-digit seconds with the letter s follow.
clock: 7h47
